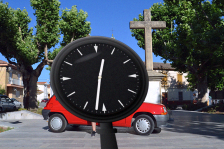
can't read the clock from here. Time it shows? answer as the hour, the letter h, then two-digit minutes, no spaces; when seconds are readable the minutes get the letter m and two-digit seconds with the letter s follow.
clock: 12h32
